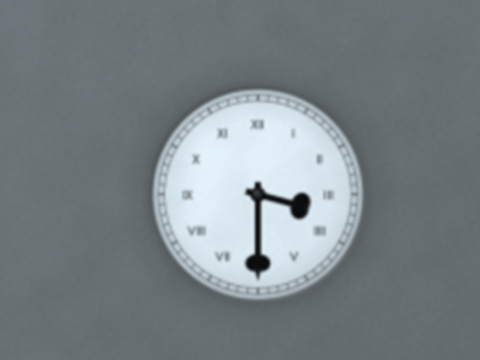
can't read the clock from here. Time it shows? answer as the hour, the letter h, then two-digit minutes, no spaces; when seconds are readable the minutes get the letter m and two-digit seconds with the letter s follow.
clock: 3h30
